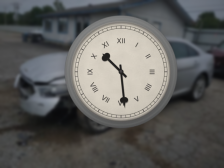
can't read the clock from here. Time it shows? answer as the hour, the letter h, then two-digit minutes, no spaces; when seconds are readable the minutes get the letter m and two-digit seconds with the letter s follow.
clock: 10h29
